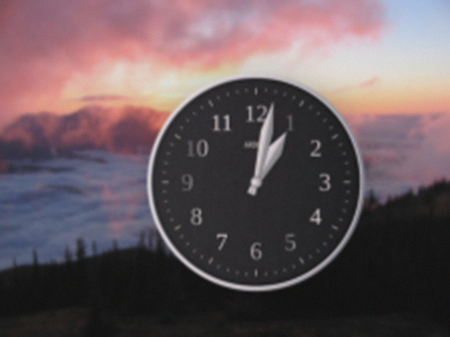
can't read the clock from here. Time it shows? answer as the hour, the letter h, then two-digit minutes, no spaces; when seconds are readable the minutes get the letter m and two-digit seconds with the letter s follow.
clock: 1h02
